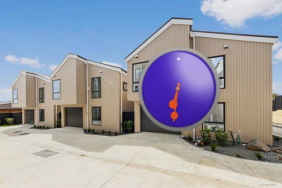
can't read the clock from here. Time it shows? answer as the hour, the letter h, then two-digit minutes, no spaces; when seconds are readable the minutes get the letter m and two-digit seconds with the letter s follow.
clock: 6h31
